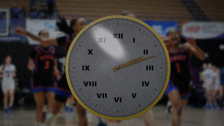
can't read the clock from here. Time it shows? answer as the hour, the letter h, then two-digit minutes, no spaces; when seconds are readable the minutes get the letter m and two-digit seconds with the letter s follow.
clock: 2h12
